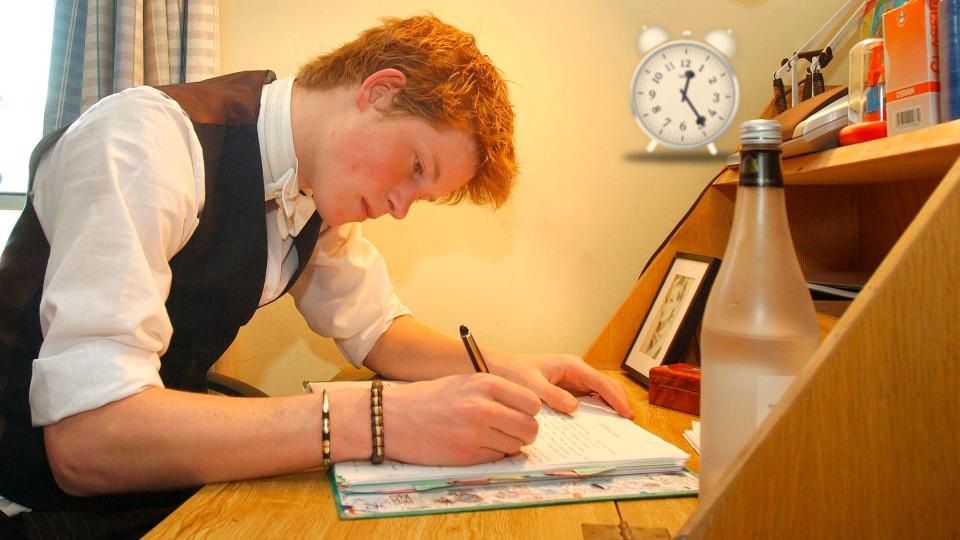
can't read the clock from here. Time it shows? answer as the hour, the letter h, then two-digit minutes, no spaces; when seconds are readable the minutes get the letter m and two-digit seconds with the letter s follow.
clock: 12h24
